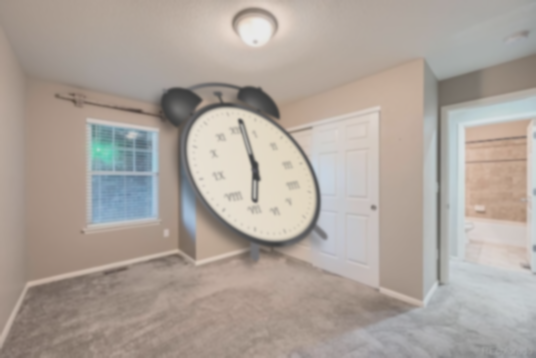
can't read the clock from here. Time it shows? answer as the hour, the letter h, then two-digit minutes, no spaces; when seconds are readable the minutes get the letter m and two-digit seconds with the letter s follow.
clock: 7h02
